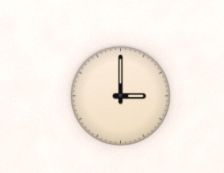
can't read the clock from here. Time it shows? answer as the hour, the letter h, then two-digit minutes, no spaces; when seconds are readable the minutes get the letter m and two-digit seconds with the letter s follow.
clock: 3h00
